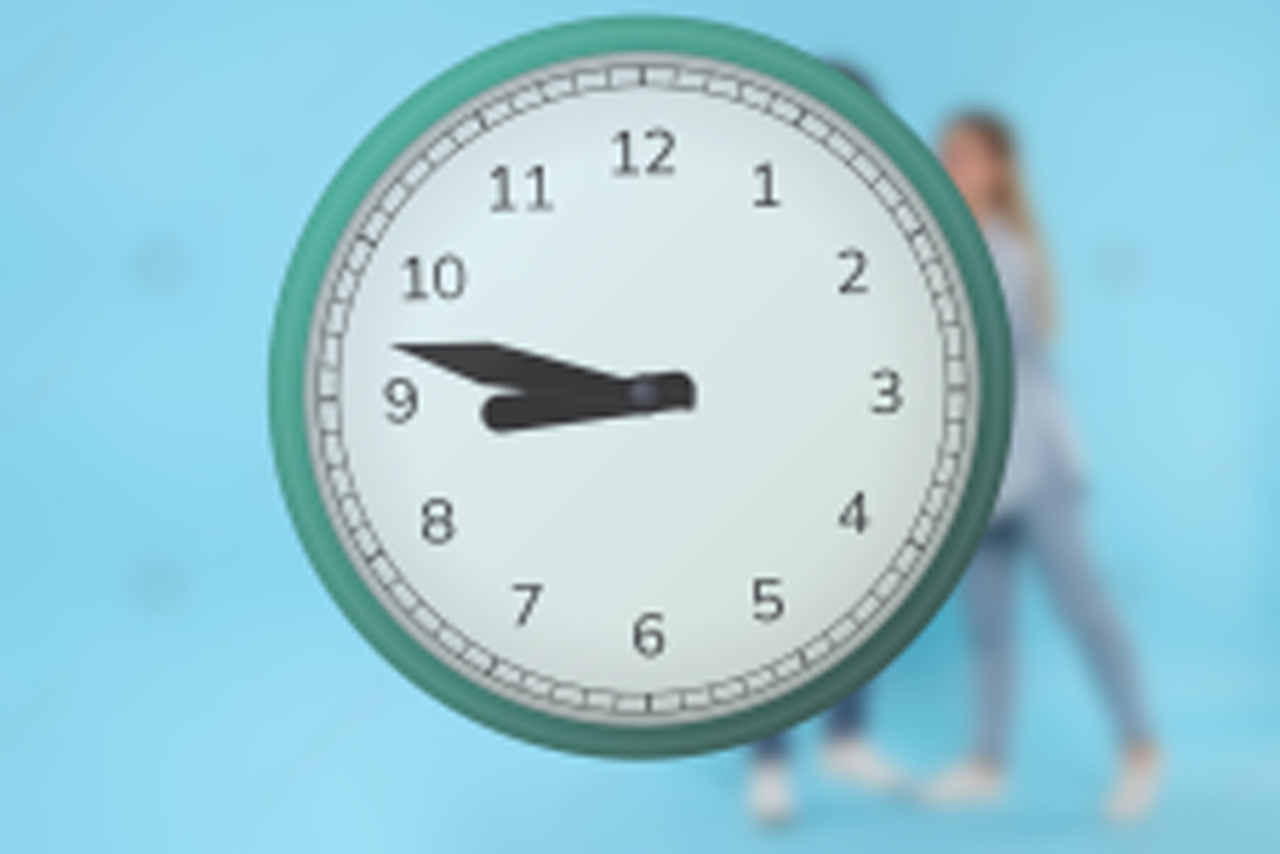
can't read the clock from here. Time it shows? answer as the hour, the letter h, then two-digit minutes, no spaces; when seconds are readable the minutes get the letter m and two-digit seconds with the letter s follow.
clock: 8h47
